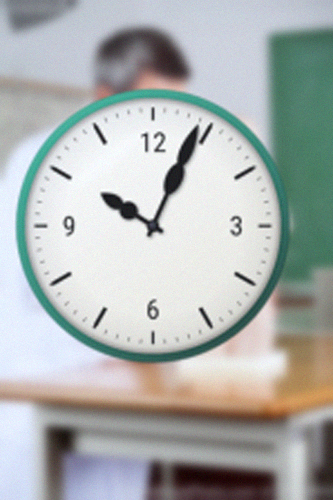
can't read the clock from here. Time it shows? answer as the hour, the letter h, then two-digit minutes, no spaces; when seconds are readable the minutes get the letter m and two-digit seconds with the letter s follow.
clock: 10h04
